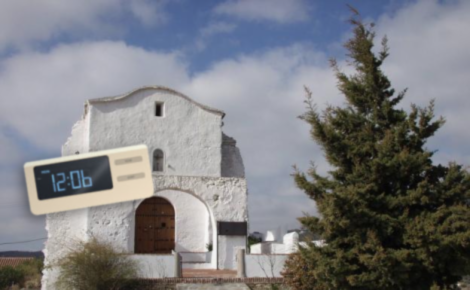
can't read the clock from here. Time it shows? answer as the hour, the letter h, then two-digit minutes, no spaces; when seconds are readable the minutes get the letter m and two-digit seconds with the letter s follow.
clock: 12h06
